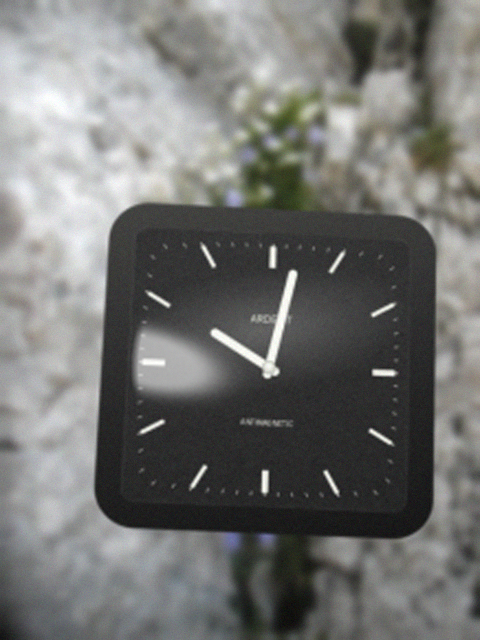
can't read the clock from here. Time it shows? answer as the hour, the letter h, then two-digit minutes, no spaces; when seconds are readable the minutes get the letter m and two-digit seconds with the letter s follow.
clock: 10h02
